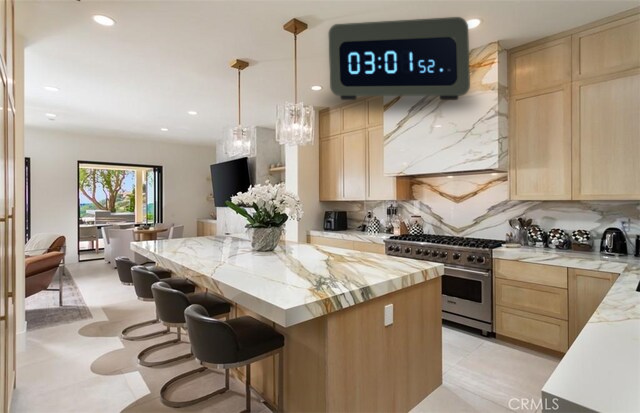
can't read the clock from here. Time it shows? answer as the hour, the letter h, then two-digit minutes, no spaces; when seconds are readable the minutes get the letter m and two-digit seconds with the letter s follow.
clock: 3h01m52s
